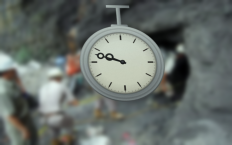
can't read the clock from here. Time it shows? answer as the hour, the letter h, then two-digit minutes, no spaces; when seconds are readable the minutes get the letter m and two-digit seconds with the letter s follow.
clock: 9h48
